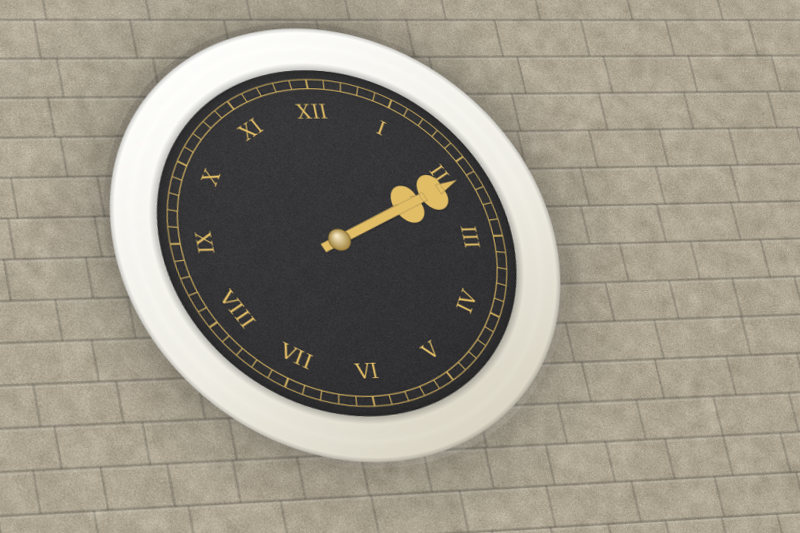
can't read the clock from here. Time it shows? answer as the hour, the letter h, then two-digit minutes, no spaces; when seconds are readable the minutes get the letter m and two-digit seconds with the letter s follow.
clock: 2h11
